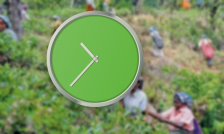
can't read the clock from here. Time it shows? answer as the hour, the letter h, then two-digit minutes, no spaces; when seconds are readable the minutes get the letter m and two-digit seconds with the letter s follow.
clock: 10h37
